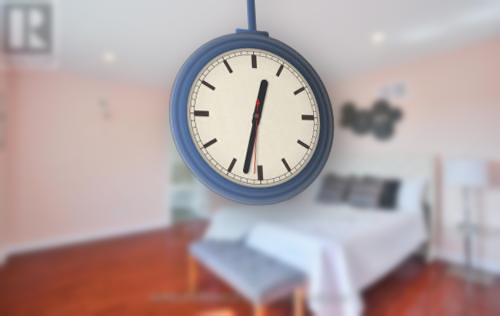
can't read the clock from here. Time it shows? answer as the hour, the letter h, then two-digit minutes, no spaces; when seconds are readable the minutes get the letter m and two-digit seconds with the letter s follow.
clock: 12h32m31s
